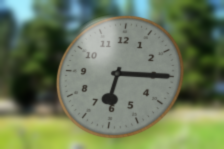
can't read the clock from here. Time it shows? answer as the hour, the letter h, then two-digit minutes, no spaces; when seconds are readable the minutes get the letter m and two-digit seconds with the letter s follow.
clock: 6h15
